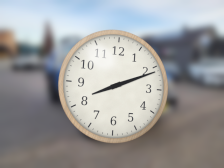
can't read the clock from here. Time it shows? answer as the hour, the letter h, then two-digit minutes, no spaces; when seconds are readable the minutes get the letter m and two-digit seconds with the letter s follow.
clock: 8h11
